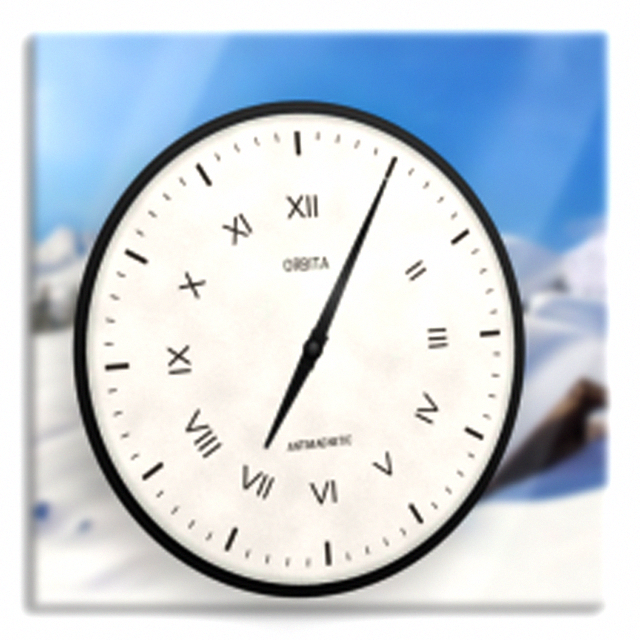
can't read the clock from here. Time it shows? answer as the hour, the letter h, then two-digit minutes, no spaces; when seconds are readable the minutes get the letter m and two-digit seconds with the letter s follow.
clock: 7h05
